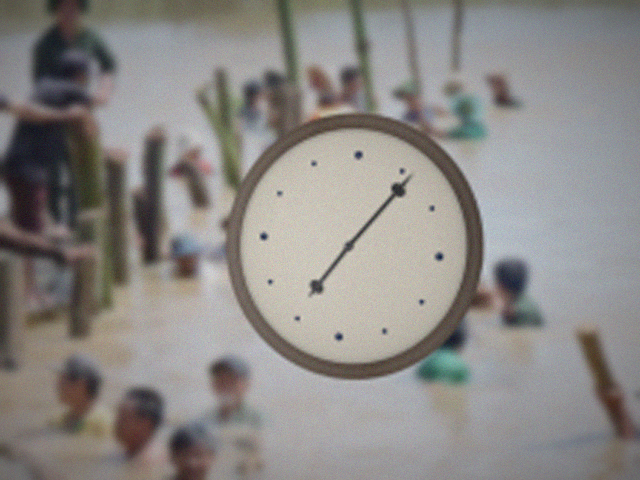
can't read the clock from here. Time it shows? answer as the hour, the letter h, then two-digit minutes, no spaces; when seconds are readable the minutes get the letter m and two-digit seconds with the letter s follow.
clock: 7h06
